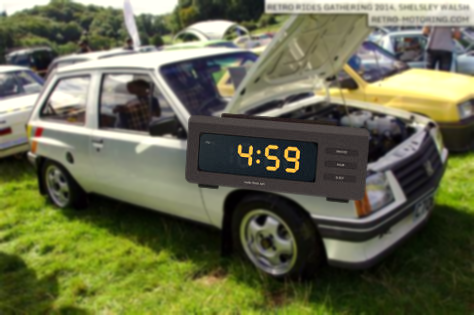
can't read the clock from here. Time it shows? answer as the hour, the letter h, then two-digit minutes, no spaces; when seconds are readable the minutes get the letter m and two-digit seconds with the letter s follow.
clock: 4h59
